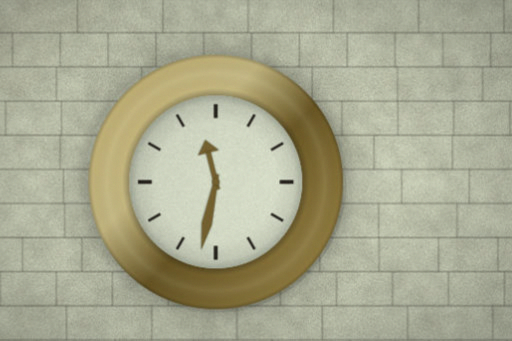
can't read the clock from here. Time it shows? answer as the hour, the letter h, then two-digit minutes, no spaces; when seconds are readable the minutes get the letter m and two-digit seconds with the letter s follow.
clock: 11h32
